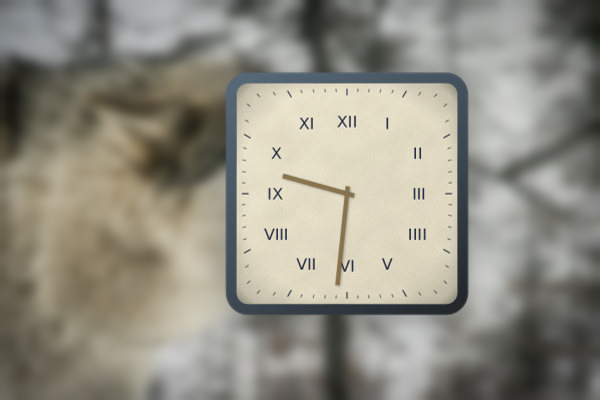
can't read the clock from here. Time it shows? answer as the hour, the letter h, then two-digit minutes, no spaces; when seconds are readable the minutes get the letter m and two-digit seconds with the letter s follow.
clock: 9h31
